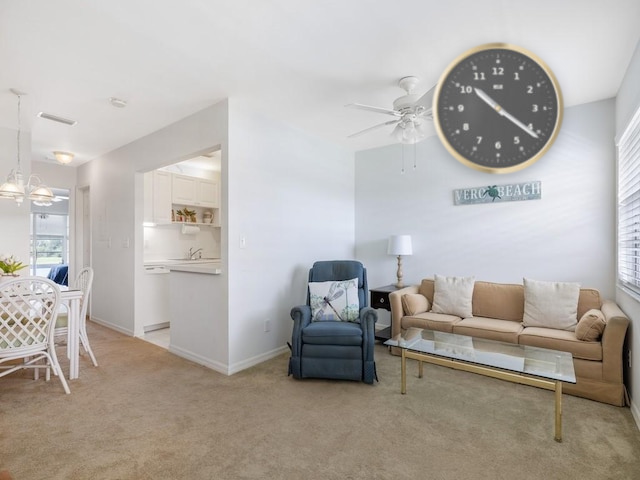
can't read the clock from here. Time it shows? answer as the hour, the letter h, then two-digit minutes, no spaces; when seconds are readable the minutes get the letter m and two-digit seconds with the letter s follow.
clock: 10h21
